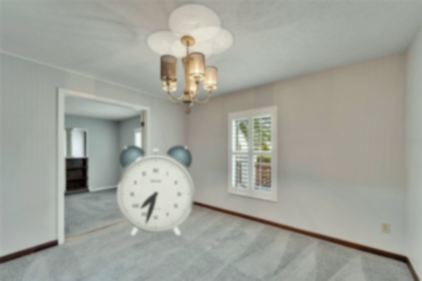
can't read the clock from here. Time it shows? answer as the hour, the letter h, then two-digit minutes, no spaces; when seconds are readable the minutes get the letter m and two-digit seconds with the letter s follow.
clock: 7h33
